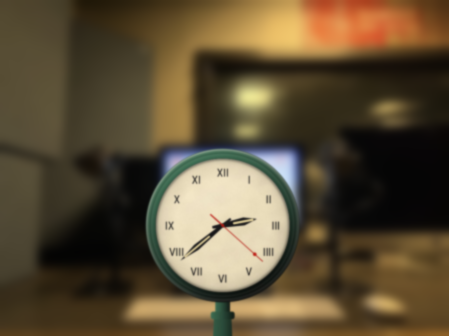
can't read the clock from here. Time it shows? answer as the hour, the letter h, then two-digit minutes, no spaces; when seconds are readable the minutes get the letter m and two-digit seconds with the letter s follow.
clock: 2h38m22s
